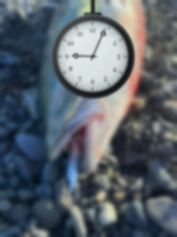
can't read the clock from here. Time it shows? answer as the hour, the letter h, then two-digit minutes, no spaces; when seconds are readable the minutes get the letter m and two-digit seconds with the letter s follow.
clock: 9h04
